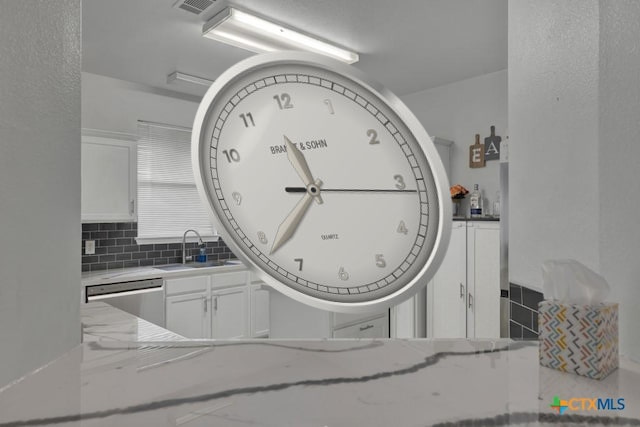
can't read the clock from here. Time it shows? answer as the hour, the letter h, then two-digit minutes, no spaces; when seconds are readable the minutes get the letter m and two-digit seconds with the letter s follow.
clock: 11h38m16s
